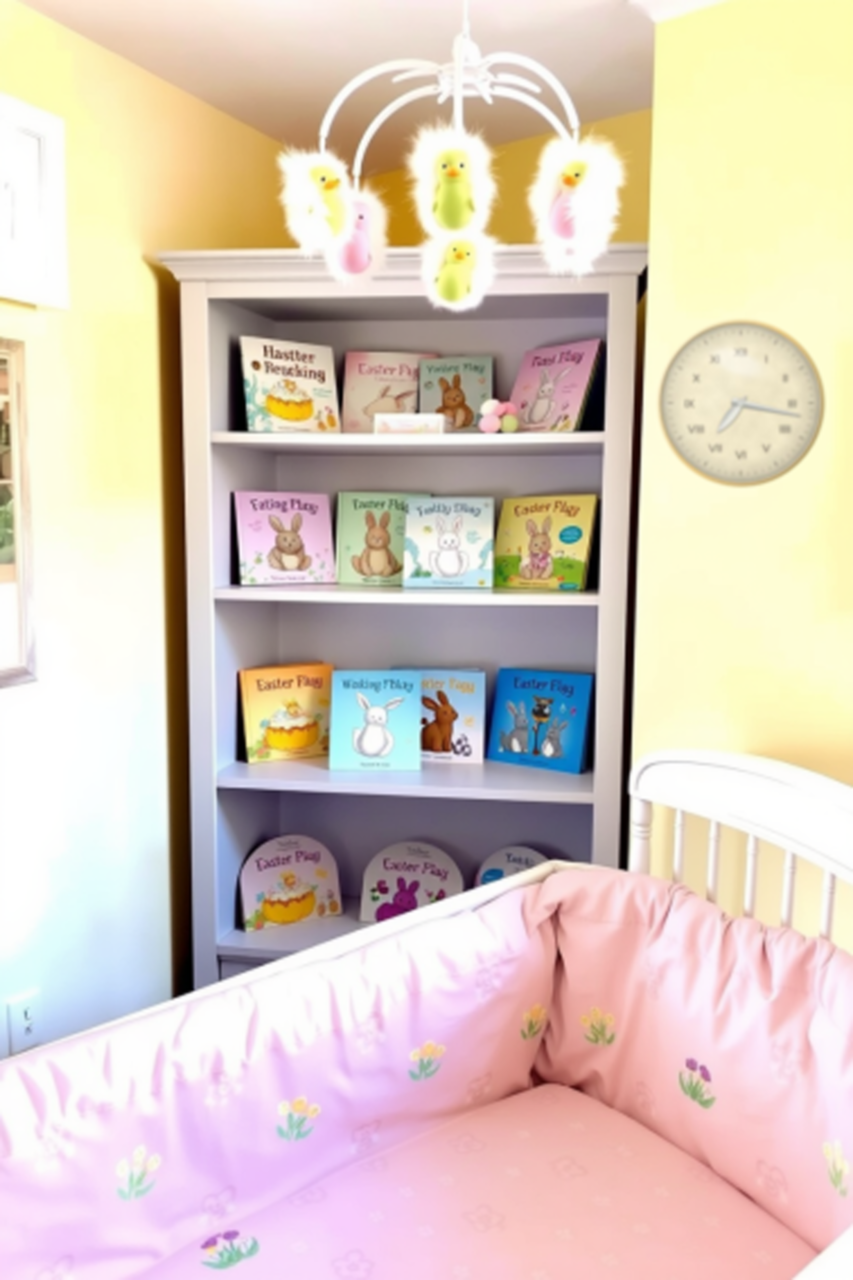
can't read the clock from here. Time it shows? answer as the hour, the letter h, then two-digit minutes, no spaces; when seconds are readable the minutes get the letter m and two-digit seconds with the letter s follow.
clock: 7h17
